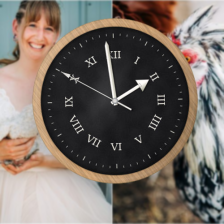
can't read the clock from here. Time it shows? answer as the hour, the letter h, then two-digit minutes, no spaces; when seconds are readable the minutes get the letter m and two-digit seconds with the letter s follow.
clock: 1h58m50s
